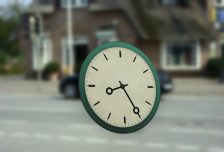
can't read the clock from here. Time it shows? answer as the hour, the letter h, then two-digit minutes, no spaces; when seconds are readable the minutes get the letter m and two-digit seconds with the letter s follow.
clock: 8h25
